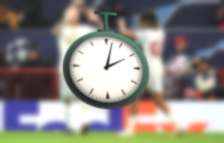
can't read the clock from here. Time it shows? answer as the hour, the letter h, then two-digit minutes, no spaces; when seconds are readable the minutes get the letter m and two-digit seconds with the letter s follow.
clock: 2h02
